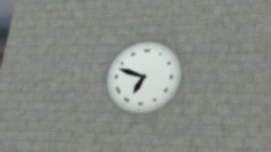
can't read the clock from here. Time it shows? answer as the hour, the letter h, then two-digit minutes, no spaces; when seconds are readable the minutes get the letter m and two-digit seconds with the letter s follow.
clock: 6h48
